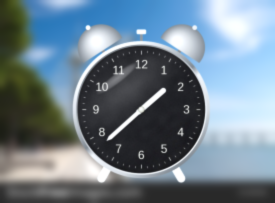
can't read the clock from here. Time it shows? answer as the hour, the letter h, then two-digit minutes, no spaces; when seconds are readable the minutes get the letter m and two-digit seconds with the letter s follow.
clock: 1h38
